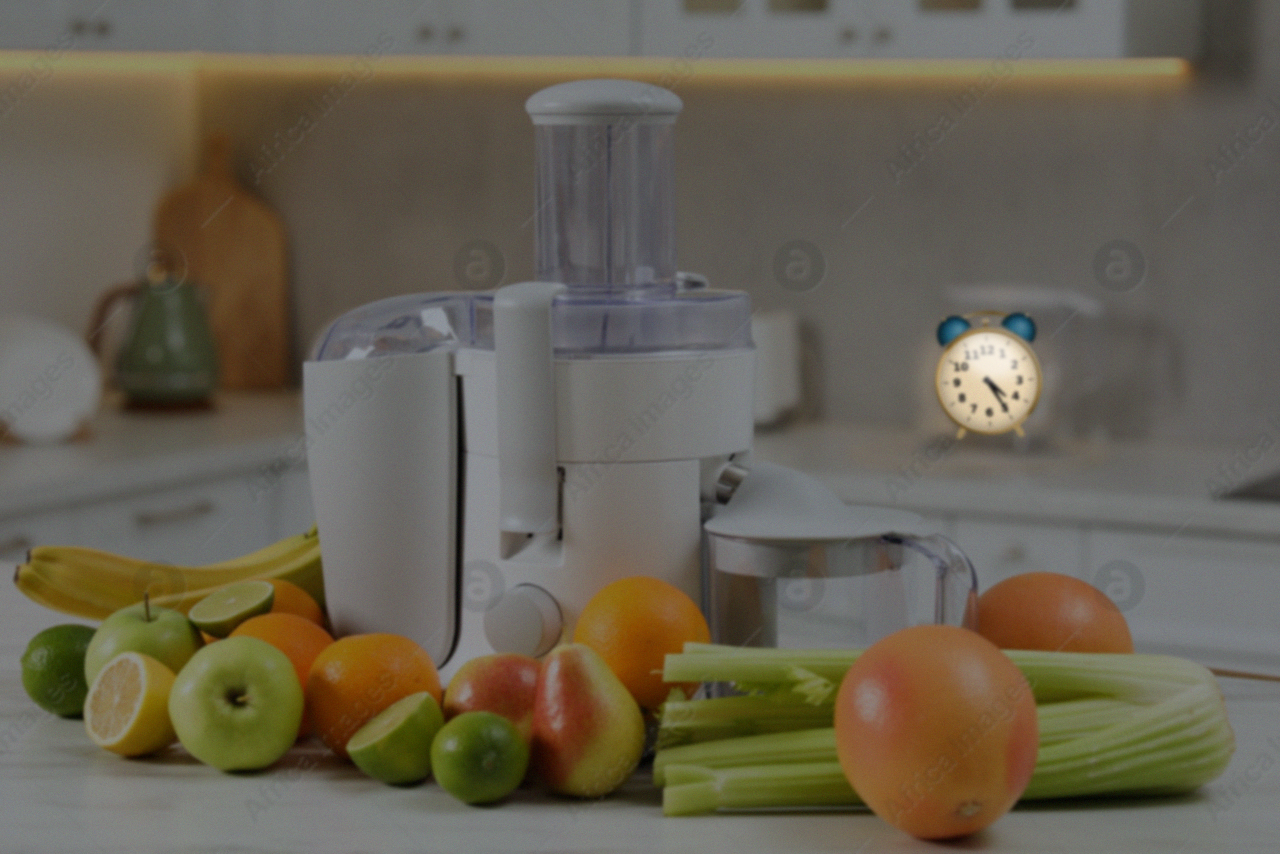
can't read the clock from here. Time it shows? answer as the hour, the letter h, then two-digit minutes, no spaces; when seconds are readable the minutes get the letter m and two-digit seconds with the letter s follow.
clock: 4h25
